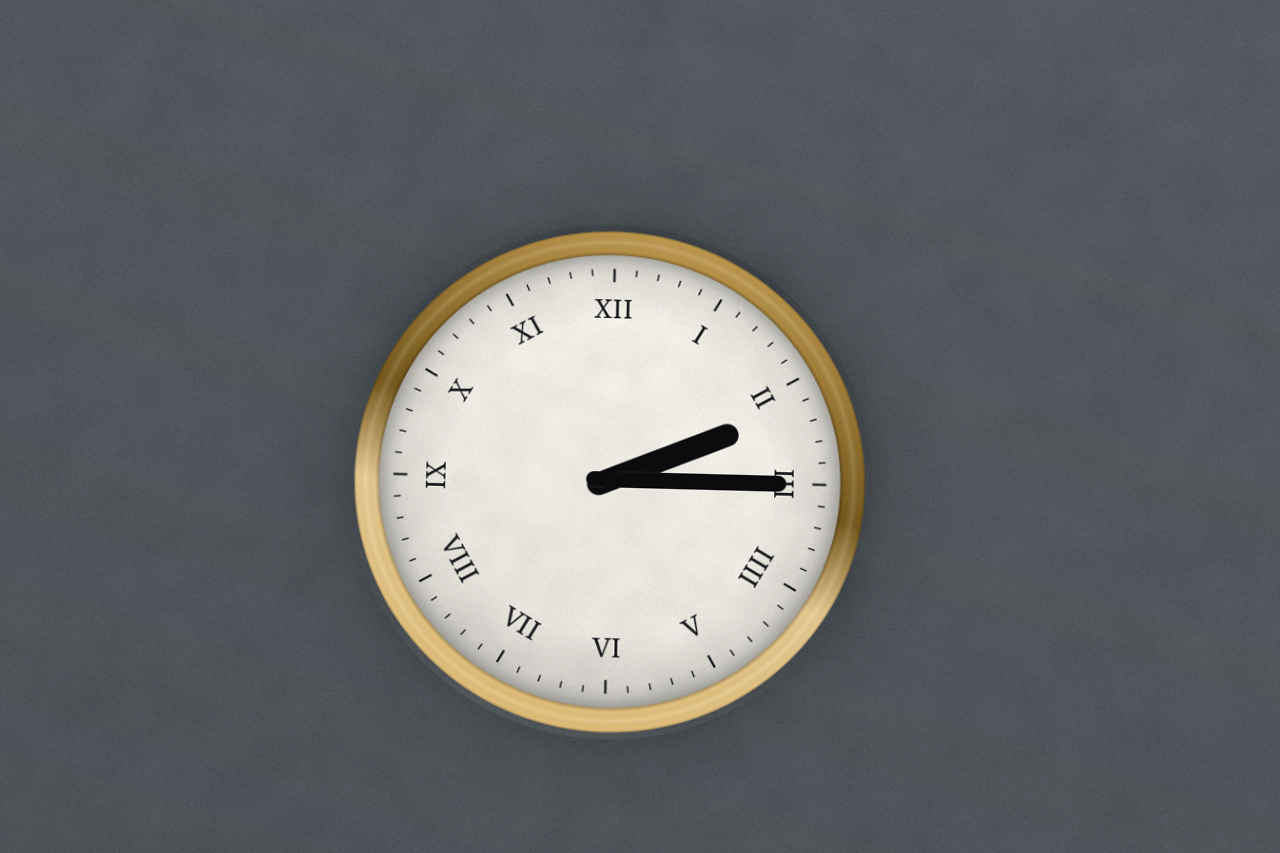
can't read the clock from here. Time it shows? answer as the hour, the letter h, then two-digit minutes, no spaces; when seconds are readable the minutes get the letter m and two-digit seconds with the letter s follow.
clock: 2h15
